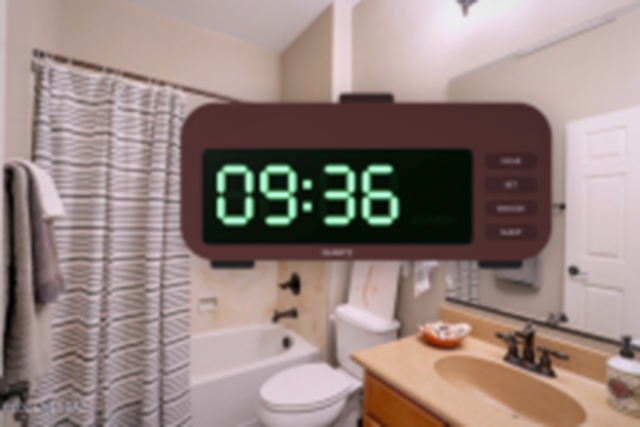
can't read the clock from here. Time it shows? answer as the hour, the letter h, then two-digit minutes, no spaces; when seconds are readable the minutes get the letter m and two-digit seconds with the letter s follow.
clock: 9h36
